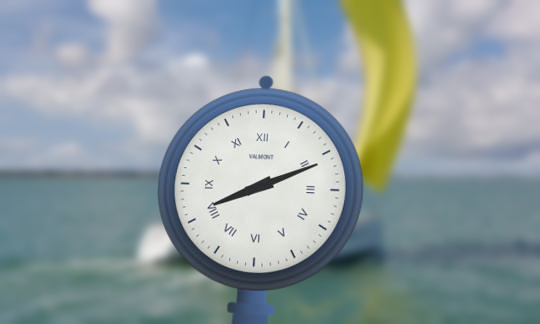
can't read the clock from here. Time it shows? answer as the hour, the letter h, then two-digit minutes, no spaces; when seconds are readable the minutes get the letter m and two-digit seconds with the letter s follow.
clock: 8h11
